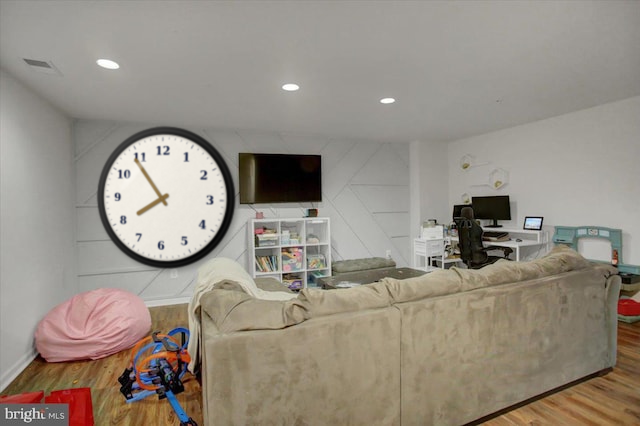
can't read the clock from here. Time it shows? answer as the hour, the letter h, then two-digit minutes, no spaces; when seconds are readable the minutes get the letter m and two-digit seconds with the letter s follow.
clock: 7h54
